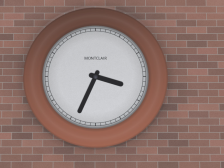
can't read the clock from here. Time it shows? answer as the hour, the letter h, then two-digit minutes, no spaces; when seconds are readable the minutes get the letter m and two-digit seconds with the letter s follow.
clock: 3h34
